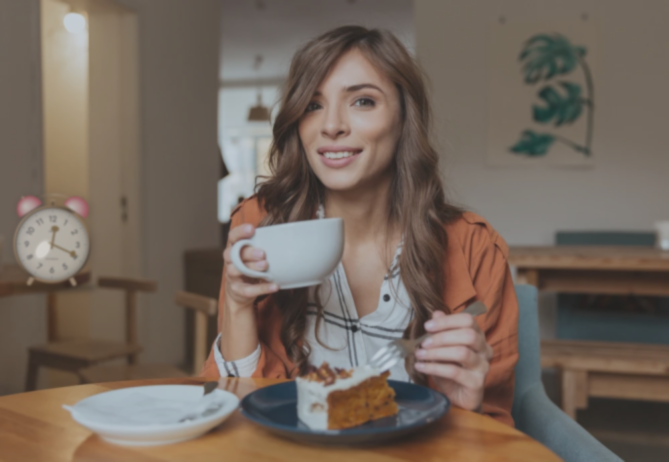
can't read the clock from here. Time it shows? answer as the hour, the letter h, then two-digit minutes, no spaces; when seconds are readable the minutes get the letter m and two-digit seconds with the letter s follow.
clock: 12h19
